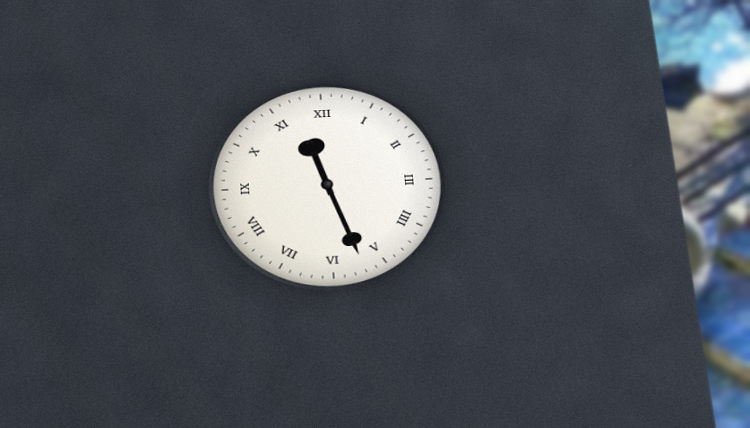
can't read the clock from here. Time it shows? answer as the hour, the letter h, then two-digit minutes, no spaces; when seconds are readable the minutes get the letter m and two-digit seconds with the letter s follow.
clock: 11h27
